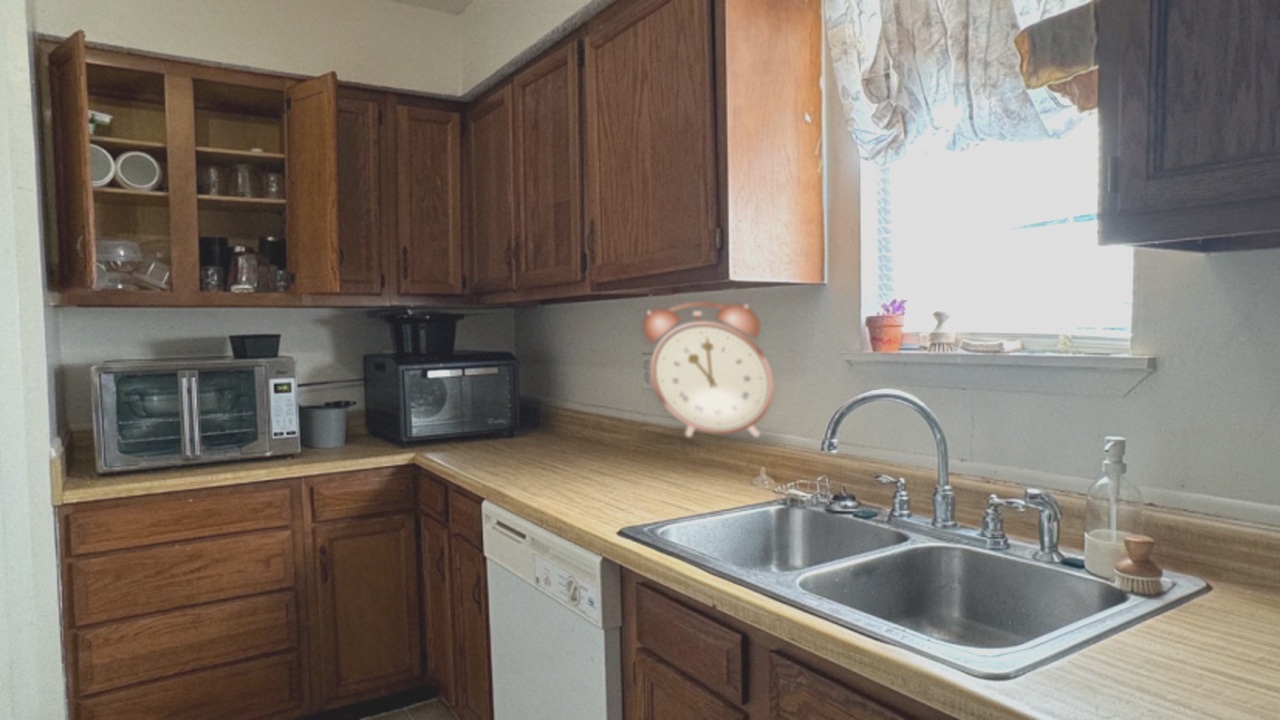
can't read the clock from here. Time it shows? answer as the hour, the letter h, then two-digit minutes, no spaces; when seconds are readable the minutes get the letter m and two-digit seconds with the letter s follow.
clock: 11h01
